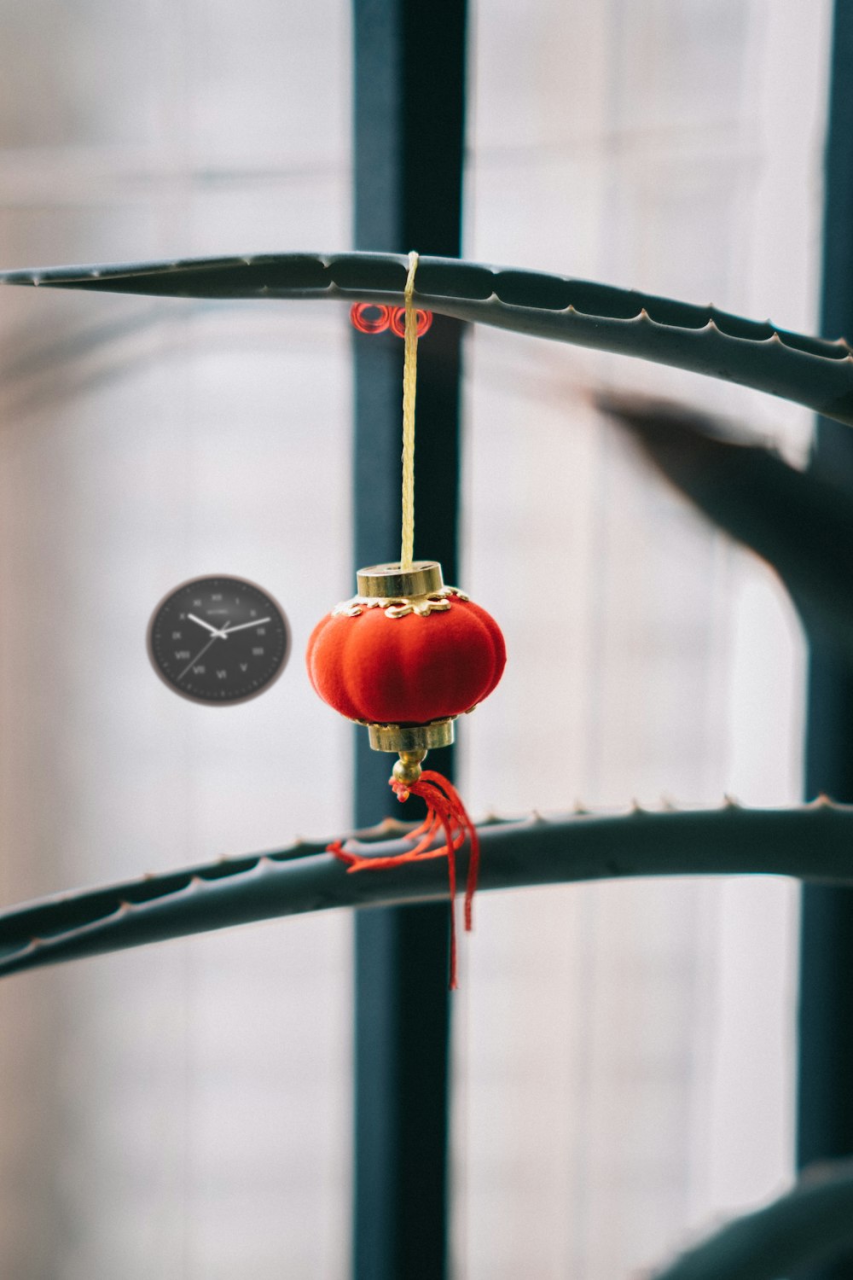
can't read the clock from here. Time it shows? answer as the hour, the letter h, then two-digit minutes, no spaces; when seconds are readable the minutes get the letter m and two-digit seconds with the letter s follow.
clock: 10h12m37s
